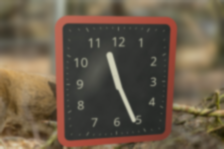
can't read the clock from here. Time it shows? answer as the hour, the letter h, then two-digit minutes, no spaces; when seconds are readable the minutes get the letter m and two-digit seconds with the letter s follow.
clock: 11h26
